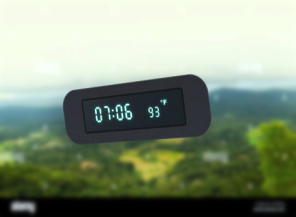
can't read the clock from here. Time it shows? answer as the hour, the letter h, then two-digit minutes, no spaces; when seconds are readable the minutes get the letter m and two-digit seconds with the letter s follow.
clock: 7h06
